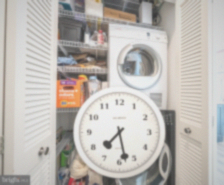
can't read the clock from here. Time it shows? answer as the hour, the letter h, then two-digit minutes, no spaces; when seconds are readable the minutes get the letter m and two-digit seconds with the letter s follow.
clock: 7h28
